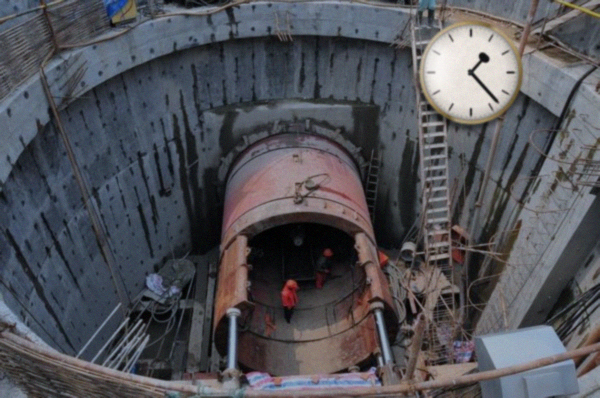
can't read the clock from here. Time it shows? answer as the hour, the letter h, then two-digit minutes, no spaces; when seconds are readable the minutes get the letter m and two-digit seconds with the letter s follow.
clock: 1h23
